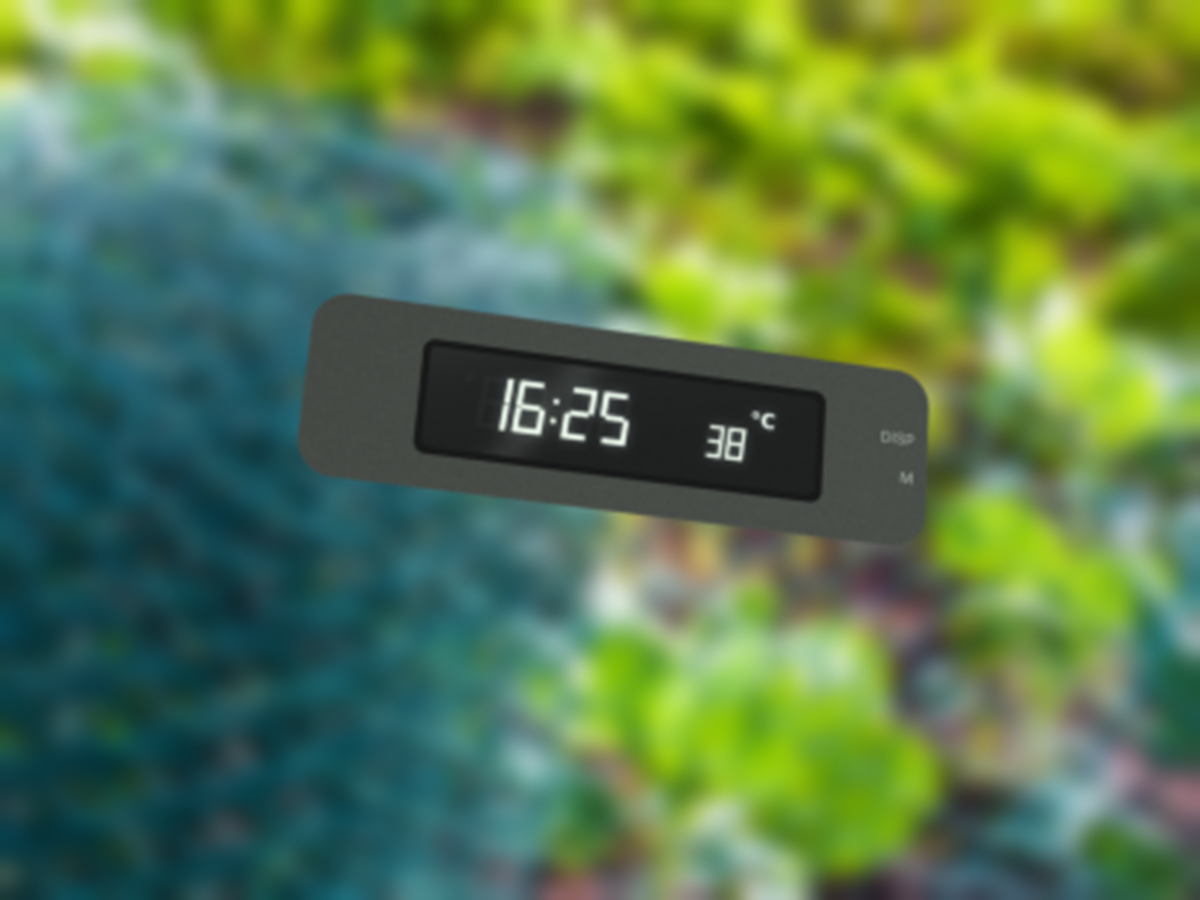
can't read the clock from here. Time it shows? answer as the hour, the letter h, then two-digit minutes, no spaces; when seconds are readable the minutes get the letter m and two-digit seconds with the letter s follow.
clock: 16h25
